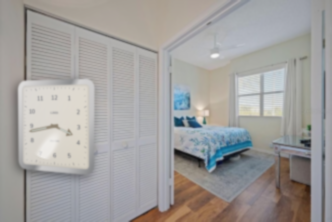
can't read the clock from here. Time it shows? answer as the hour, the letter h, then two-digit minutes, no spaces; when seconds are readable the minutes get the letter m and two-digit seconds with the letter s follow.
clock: 3h43
